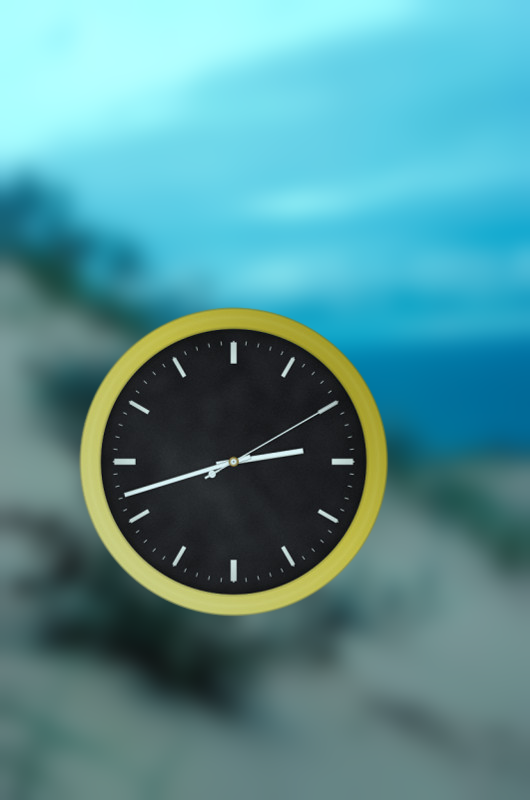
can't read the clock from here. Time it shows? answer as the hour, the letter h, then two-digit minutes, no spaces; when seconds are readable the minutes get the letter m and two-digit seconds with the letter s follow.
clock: 2h42m10s
